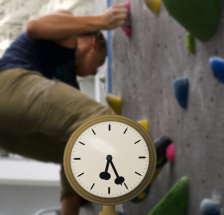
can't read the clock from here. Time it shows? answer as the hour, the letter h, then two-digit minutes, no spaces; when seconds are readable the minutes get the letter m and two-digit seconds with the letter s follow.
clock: 6h26
